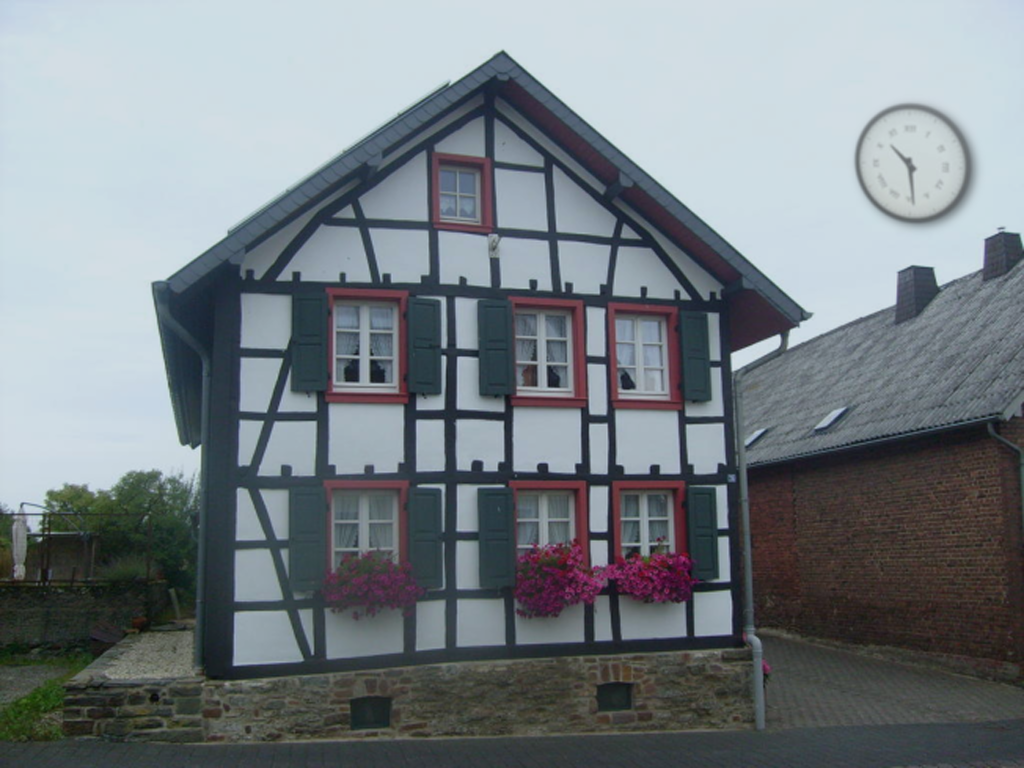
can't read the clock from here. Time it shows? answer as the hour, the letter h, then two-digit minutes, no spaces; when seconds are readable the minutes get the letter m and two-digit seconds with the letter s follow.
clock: 10h29
